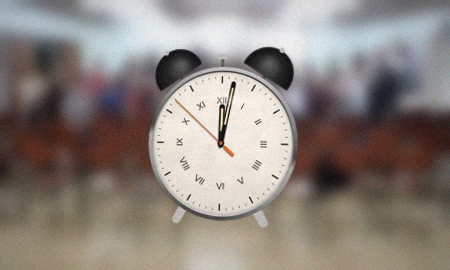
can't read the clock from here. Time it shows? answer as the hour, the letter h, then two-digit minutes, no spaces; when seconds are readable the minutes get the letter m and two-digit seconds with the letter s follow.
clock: 12h01m52s
